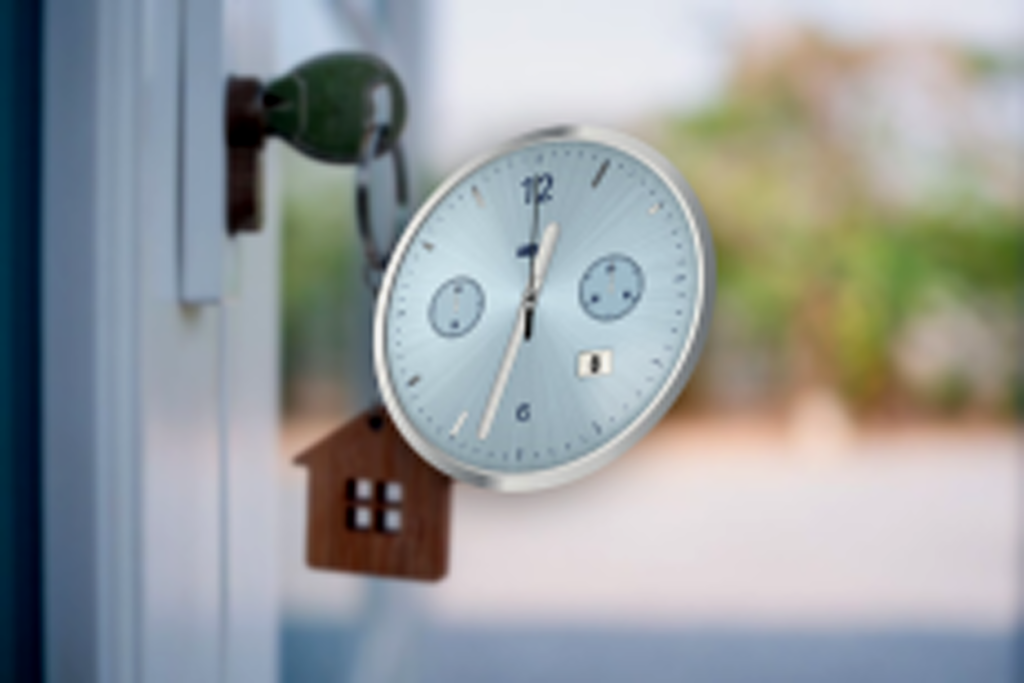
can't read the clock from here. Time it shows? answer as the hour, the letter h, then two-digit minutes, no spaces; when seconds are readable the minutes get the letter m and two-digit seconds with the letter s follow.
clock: 12h33
